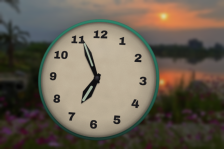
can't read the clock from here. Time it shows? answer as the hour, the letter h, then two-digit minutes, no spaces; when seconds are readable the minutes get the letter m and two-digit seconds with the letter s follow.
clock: 6h56
